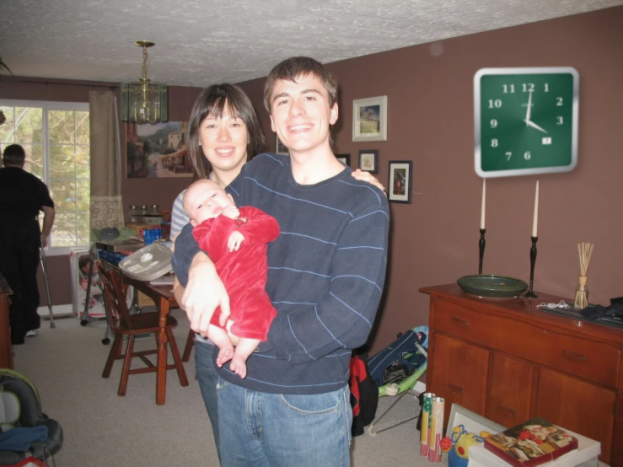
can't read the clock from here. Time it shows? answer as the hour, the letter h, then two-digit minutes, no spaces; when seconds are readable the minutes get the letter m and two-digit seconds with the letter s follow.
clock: 4h01
